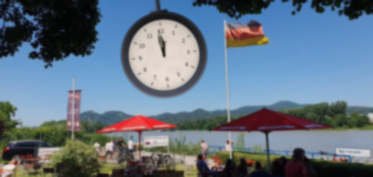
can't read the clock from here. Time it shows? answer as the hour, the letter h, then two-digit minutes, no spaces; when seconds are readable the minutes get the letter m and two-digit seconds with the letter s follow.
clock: 11h59
